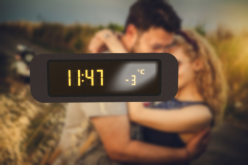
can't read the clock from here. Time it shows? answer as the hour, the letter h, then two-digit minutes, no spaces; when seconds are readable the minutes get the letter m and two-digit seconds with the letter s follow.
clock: 11h47
